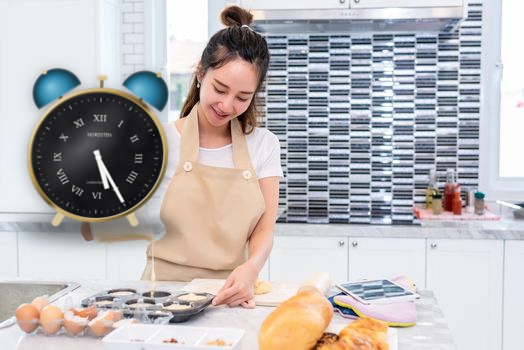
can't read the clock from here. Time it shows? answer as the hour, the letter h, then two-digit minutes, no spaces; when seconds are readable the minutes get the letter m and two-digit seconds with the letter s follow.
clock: 5h25
